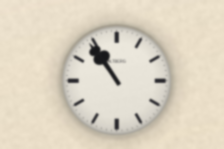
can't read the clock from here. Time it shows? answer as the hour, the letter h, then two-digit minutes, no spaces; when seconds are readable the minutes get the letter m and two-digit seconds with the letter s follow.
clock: 10h54
